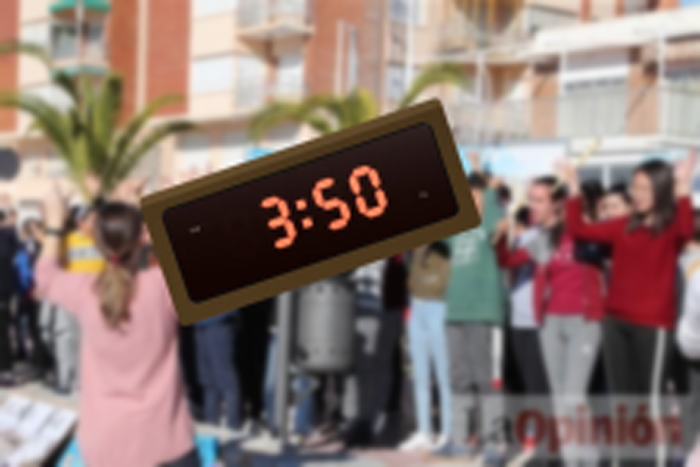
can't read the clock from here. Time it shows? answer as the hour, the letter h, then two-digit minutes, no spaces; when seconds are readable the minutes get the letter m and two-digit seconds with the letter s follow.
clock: 3h50
